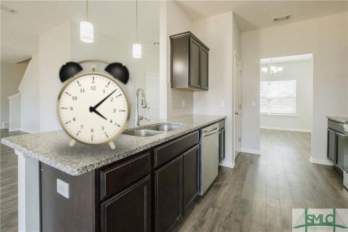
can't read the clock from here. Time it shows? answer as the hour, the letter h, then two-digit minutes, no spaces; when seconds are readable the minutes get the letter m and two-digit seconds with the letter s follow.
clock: 4h08
